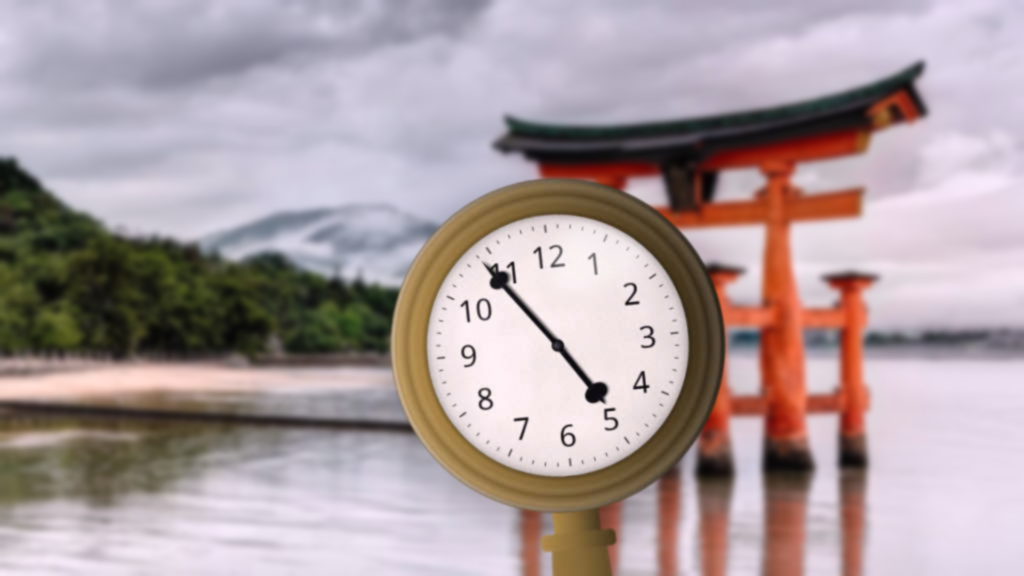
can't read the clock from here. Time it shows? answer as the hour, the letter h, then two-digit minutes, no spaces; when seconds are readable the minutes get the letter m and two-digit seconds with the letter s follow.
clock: 4h54
